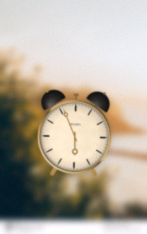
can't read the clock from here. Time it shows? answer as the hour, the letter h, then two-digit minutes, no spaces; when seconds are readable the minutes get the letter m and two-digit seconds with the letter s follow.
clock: 5h56
